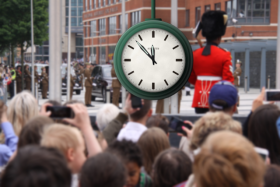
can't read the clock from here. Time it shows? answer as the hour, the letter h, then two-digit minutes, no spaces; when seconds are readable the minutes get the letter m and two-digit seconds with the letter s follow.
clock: 11h53
